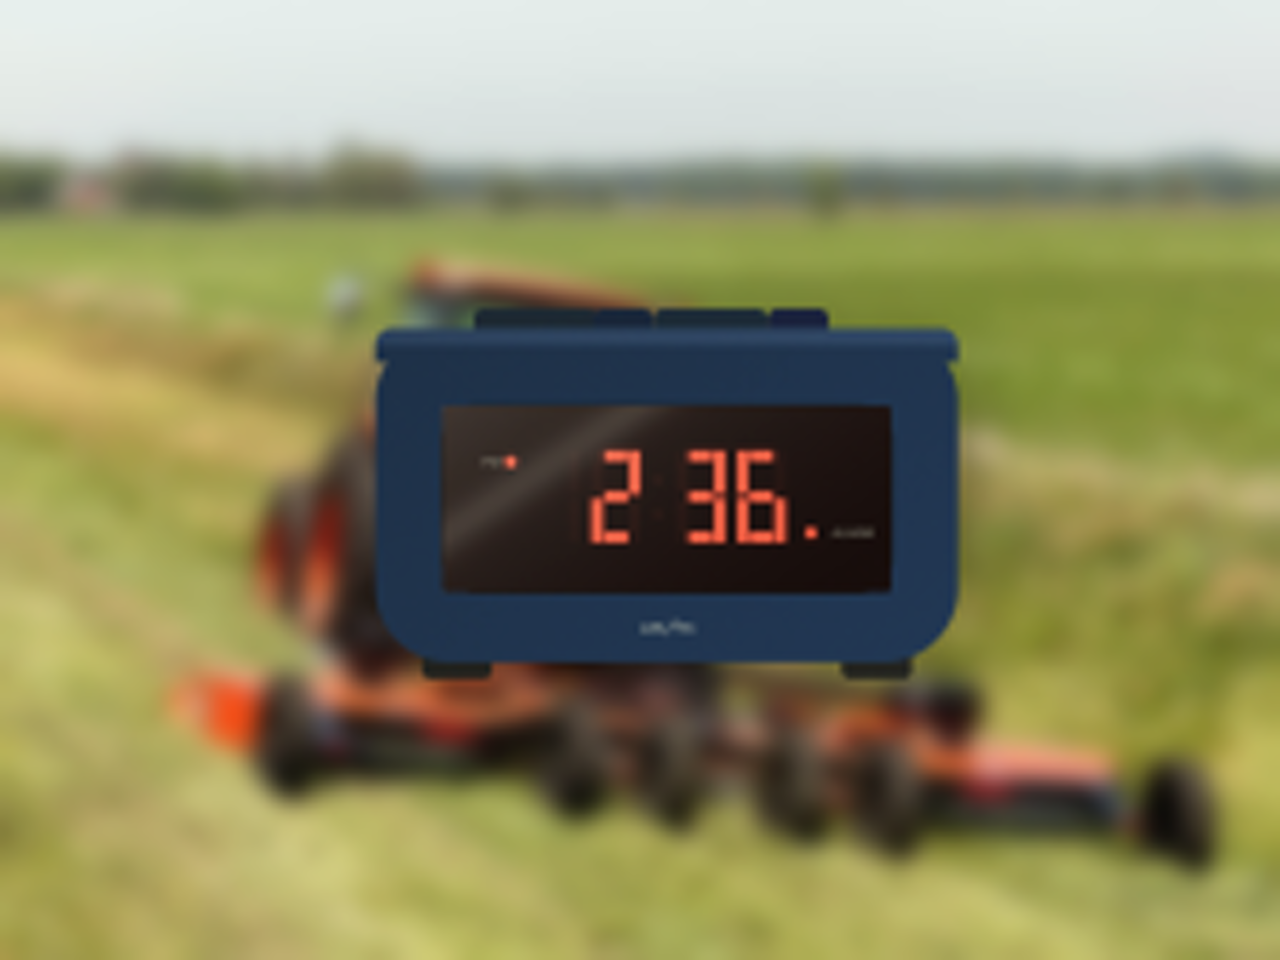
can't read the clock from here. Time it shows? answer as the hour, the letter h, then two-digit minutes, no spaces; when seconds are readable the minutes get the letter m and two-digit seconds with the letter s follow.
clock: 2h36
